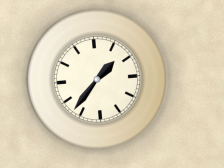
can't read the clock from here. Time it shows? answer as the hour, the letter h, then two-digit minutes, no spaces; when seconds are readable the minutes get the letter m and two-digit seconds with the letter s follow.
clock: 1h37
